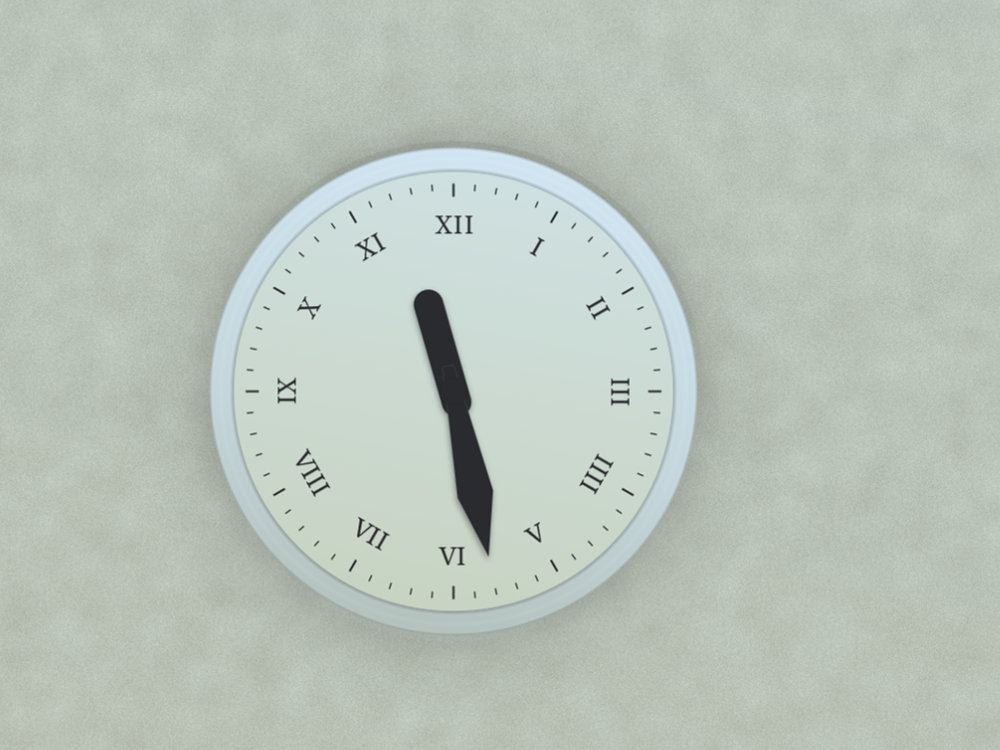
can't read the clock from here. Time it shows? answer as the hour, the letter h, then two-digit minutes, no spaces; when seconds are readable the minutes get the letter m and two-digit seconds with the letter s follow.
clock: 11h28
